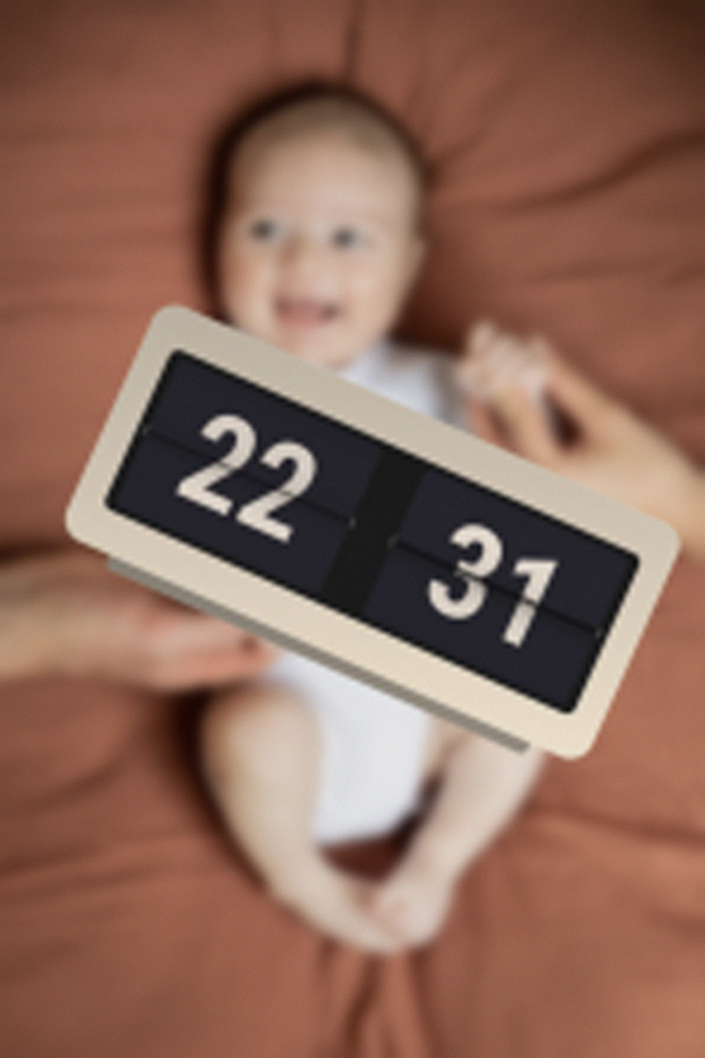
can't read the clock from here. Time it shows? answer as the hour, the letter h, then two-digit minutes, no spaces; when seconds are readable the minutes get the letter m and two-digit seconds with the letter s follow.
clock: 22h31
